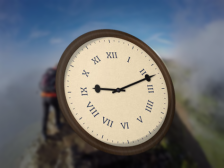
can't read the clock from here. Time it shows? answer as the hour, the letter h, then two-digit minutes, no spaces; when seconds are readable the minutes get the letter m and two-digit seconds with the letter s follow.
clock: 9h12
